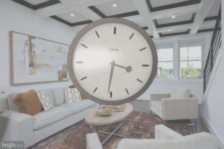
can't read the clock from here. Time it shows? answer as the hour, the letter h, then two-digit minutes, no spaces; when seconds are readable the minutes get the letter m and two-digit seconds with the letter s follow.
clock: 3h31
